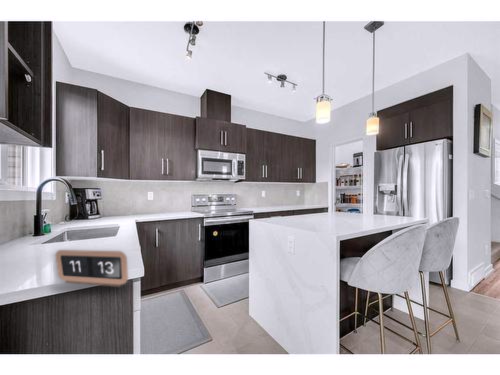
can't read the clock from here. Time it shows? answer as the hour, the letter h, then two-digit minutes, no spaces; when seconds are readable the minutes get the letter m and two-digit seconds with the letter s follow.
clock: 11h13
